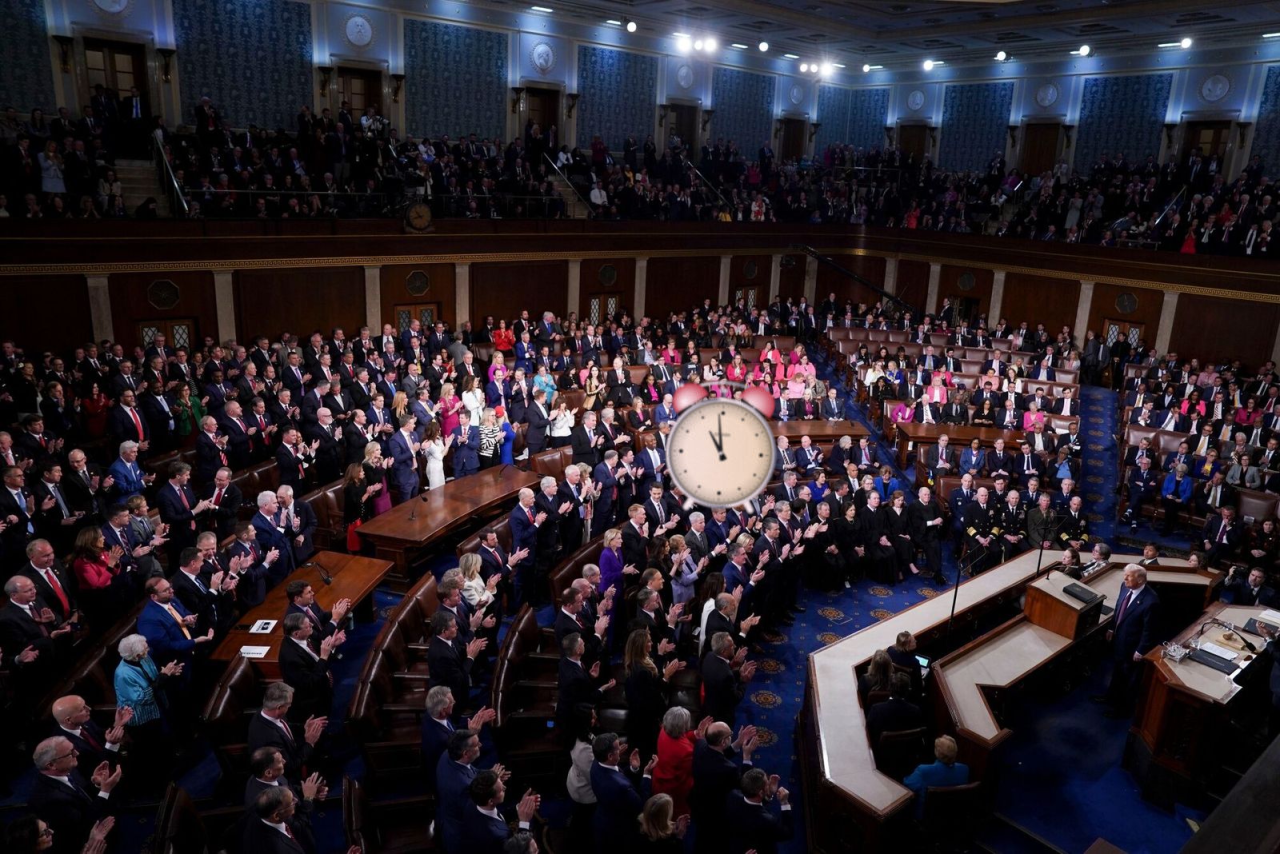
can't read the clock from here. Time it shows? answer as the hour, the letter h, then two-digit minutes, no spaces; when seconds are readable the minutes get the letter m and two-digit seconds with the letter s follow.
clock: 10h59
